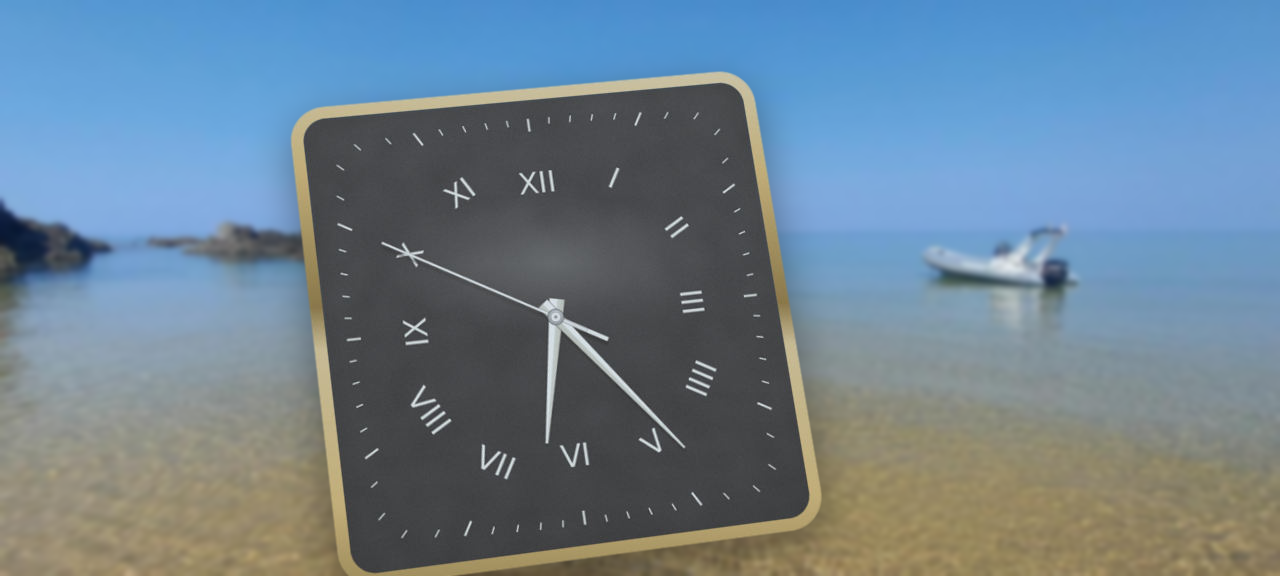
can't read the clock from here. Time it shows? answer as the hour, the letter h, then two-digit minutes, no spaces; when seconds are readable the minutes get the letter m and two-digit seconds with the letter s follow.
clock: 6h23m50s
